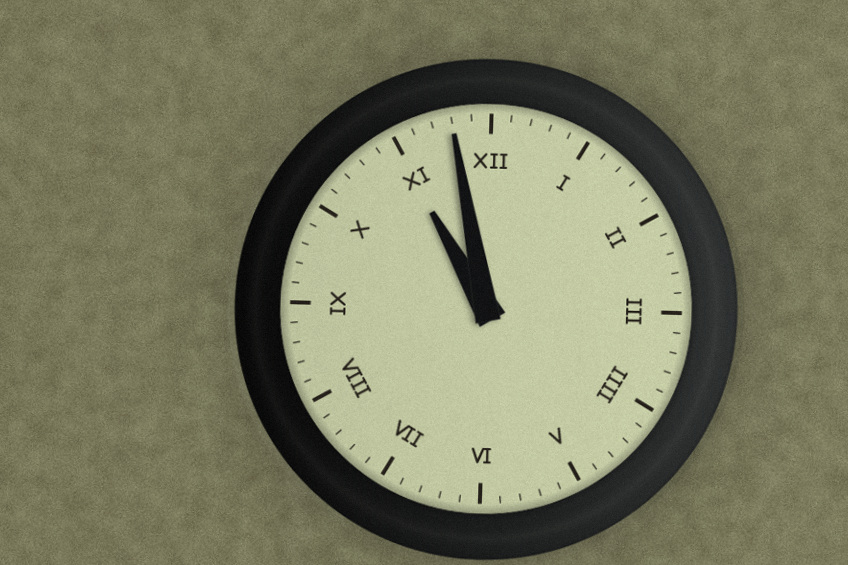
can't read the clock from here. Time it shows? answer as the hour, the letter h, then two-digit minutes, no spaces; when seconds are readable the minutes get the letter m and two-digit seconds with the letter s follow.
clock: 10h58
